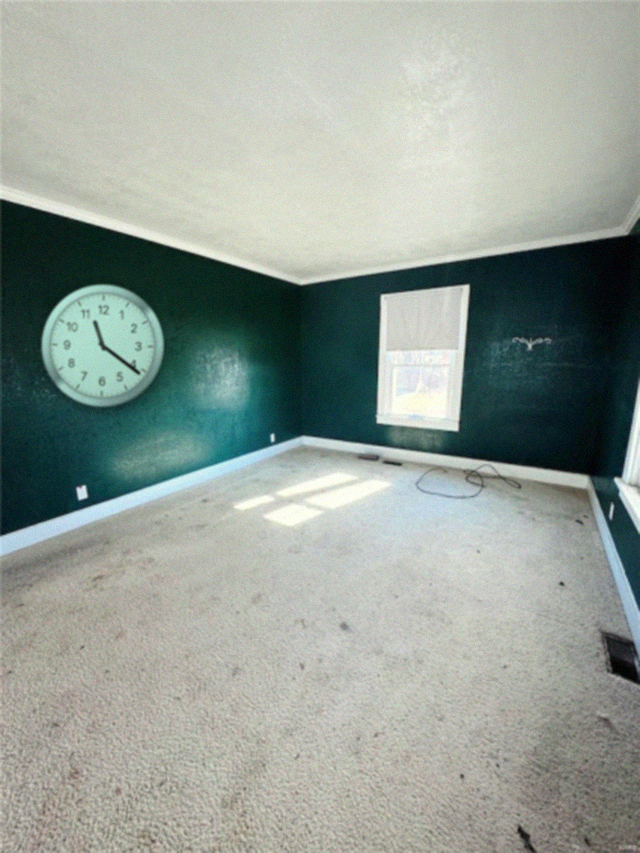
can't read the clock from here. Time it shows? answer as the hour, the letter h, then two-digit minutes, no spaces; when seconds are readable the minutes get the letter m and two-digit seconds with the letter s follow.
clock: 11h21
